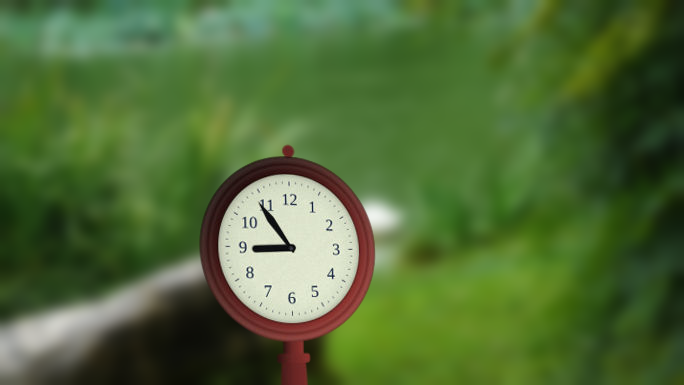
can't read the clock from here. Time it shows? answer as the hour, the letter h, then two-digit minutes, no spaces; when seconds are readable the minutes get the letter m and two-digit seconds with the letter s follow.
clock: 8h54
